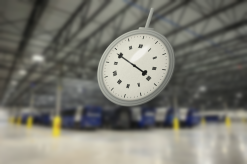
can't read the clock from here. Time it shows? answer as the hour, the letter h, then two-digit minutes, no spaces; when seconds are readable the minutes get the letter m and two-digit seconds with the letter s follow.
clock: 3h49
